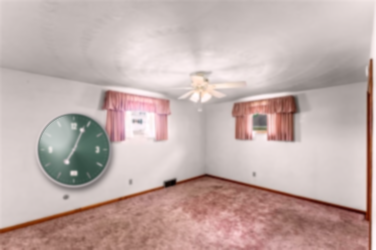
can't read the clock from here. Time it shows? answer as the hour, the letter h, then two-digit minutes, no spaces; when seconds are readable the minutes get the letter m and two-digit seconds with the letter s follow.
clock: 7h04
